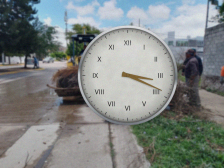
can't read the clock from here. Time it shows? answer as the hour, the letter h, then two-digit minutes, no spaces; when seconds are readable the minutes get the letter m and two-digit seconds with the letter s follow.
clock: 3h19
